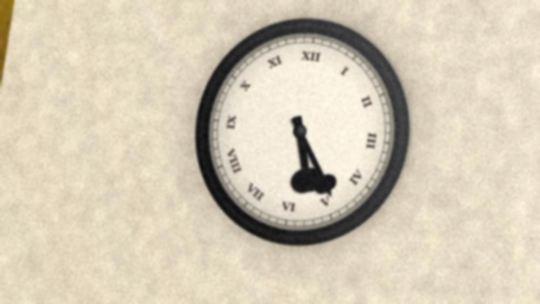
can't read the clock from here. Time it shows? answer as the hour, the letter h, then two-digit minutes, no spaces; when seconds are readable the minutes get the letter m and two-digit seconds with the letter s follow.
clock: 5h24
